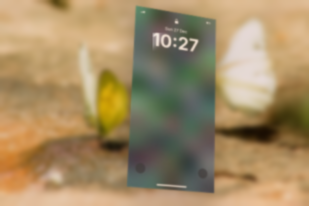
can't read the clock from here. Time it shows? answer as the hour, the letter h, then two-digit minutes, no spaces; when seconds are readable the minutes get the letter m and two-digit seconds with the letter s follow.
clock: 10h27
